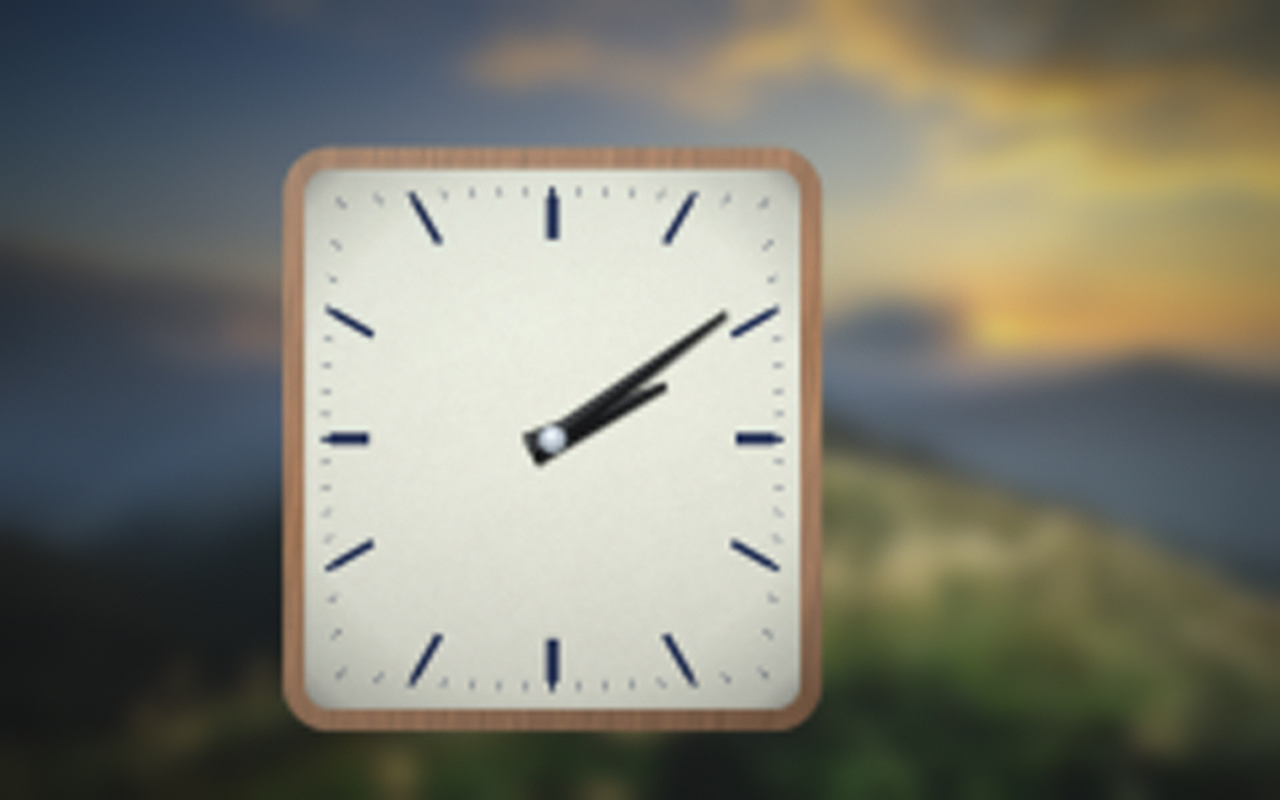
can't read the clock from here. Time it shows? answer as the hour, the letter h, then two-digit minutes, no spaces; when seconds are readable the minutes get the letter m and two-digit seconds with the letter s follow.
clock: 2h09
